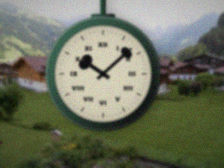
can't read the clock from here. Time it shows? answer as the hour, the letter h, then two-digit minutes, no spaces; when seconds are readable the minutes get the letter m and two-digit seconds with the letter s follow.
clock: 10h08
